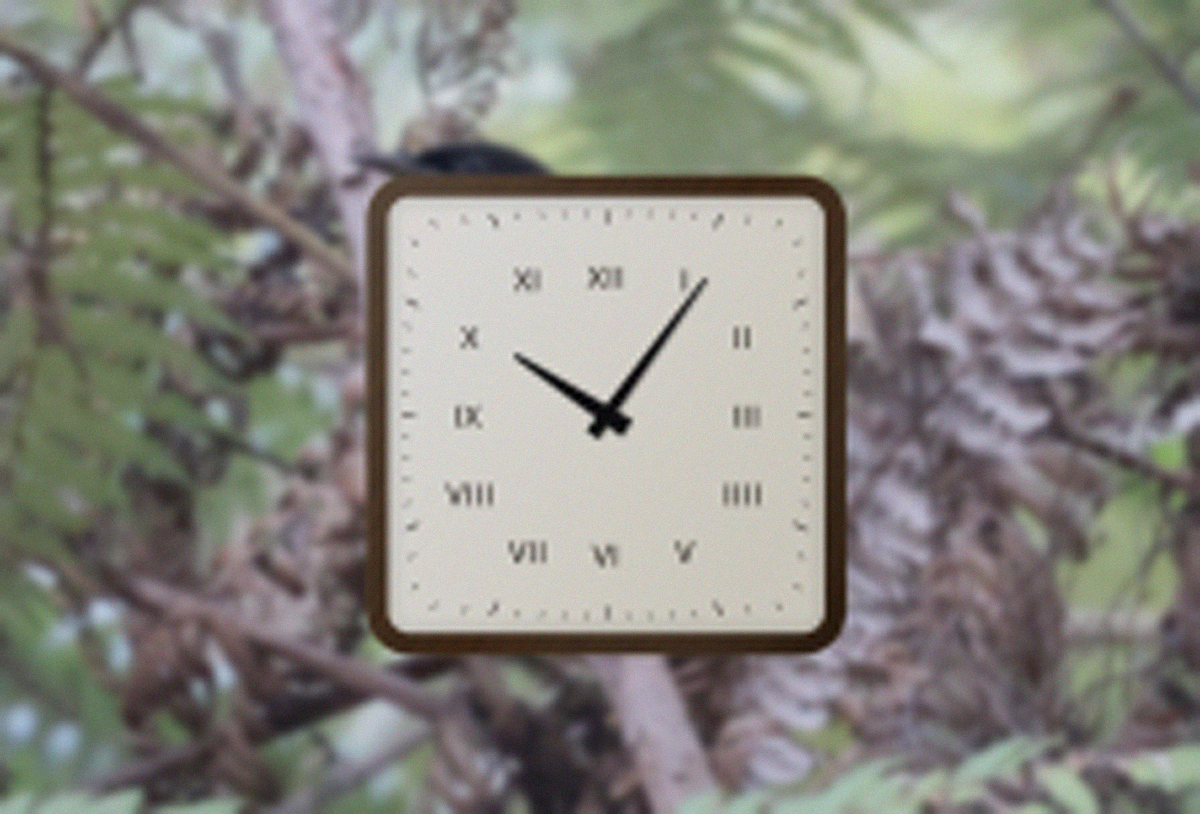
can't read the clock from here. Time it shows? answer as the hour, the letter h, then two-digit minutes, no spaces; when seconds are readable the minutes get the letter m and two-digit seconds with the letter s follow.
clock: 10h06
